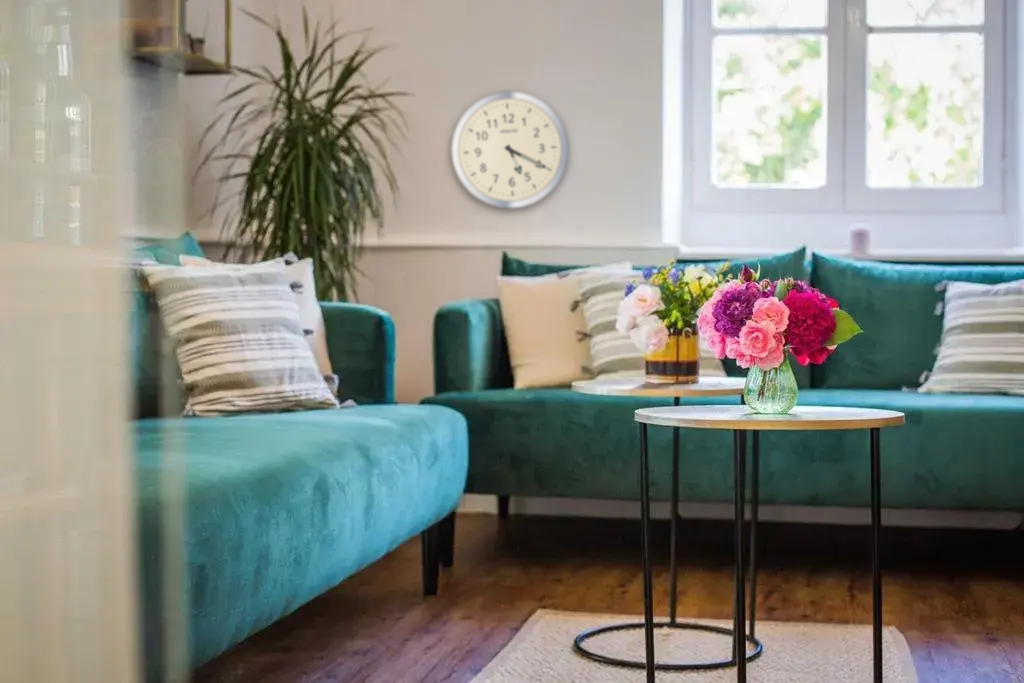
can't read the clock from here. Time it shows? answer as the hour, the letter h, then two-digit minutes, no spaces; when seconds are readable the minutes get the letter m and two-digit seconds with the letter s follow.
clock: 5h20
